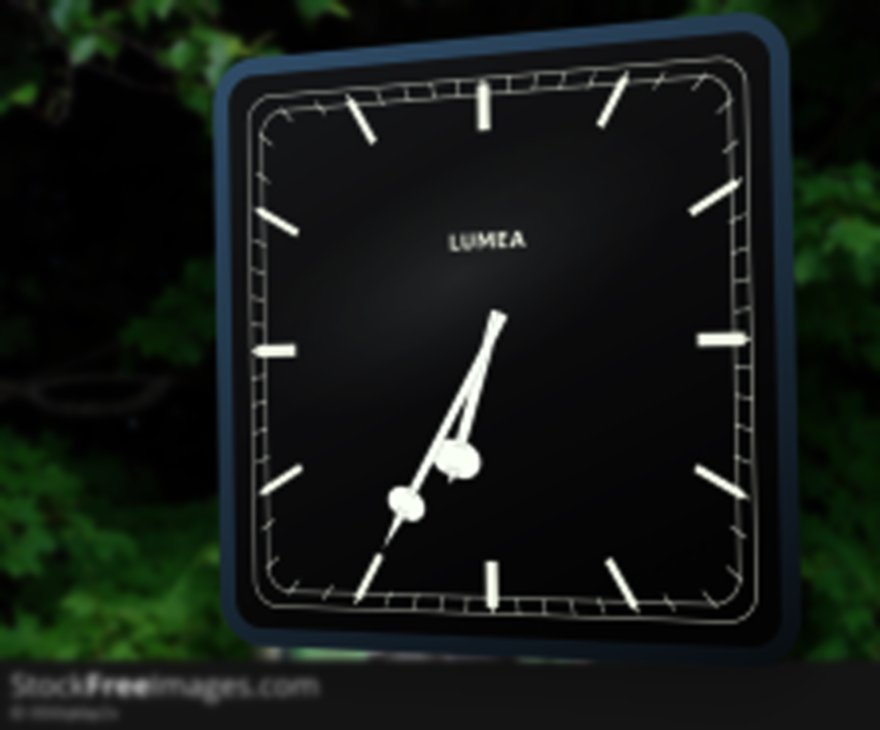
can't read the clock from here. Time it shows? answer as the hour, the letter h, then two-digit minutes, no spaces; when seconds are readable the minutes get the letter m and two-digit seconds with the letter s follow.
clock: 6h35
